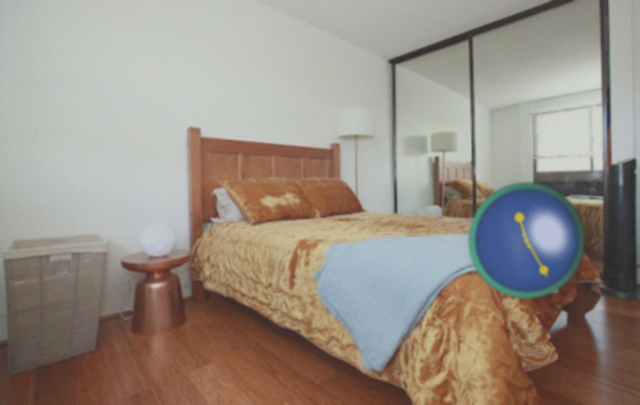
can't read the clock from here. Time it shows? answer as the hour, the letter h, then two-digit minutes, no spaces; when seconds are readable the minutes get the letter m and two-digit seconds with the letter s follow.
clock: 11h25
